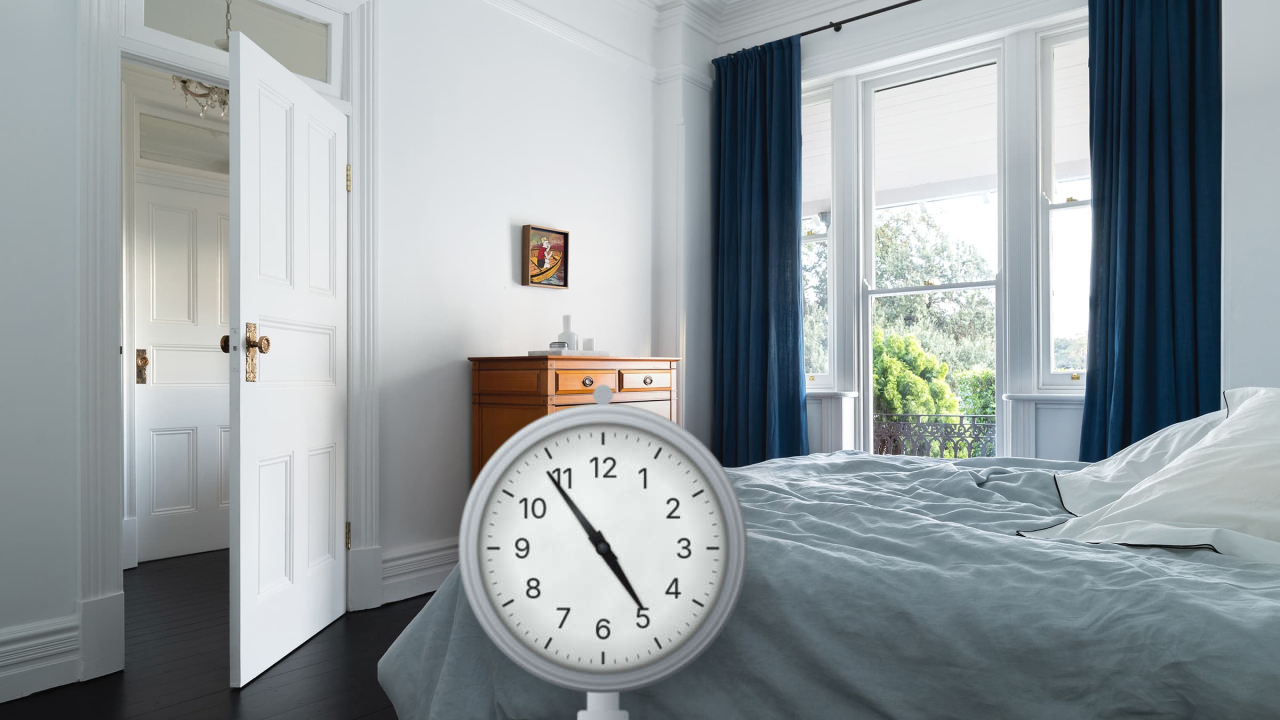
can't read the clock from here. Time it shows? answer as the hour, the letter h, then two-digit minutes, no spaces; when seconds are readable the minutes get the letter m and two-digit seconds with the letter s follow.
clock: 4h54
